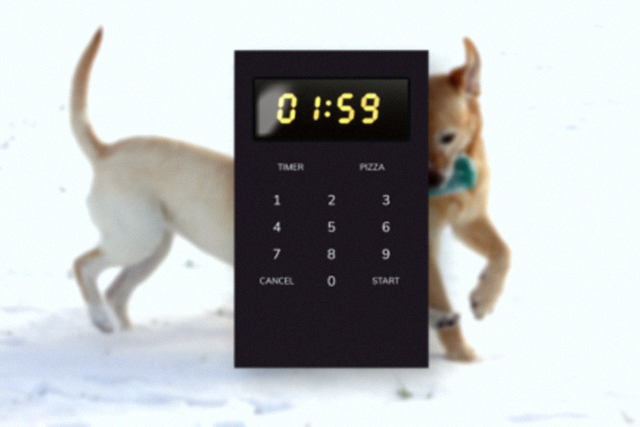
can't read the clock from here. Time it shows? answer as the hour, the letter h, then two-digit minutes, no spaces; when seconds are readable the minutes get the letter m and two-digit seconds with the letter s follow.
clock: 1h59
